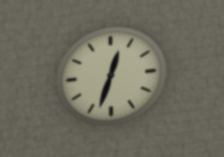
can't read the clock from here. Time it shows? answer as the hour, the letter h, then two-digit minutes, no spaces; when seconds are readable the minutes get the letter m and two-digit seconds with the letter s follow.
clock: 12h33
